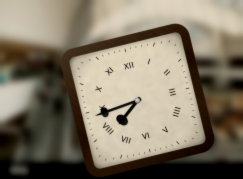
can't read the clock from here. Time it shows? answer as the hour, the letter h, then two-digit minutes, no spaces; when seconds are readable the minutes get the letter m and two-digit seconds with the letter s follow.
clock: 7h44
